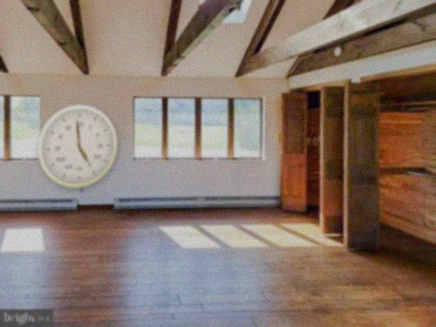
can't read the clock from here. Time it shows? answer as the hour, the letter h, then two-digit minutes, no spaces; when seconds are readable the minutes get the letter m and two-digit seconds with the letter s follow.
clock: 4h59
